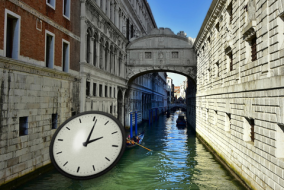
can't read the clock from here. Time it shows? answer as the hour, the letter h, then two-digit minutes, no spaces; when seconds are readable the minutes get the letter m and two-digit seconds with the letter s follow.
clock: 2h01
